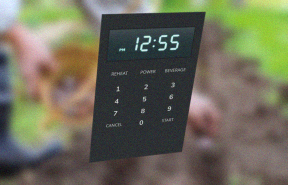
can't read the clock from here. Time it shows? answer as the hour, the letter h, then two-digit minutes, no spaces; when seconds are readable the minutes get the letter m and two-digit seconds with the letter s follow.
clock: 12h55
